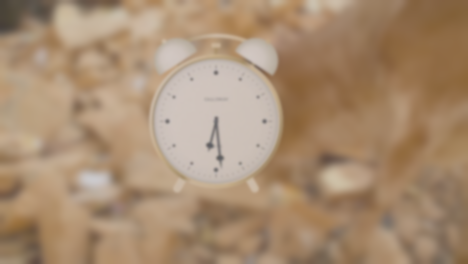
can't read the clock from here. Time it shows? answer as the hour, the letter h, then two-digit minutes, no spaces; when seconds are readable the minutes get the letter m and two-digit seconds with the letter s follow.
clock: 6h29
